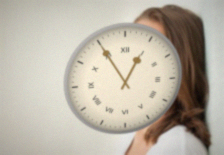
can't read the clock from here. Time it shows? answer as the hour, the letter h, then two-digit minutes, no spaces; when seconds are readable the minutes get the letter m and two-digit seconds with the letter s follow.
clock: 12h55
